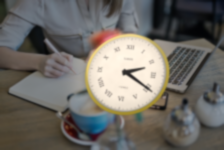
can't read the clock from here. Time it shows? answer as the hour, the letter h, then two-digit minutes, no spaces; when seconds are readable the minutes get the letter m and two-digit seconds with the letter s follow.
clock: 2h20
